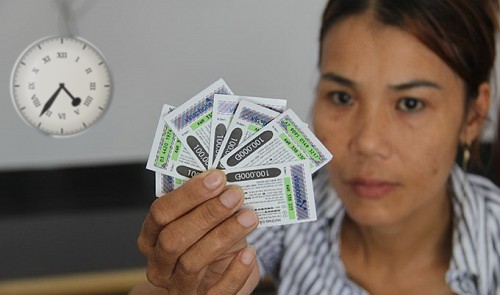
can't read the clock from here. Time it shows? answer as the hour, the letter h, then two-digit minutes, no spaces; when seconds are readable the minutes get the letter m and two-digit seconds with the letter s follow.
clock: 4h36
